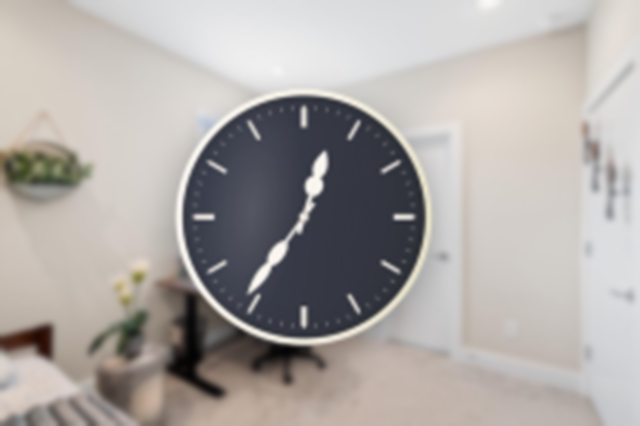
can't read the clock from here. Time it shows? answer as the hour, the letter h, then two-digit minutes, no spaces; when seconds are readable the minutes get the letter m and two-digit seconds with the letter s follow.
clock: 12h36
